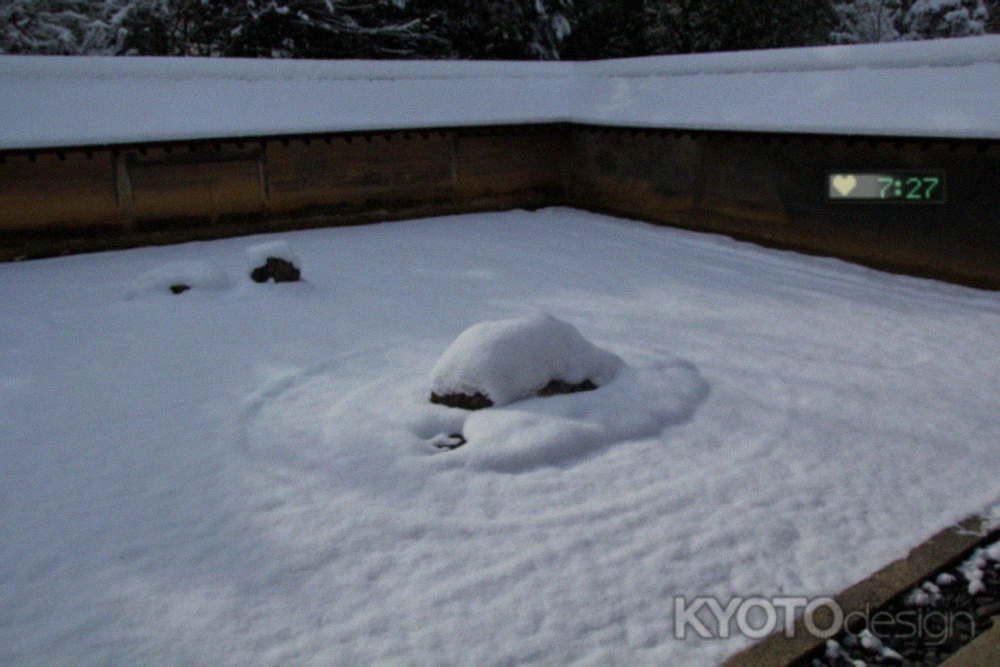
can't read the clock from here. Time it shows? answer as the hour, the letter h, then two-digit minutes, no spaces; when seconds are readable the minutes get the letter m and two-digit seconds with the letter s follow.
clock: 7h27
